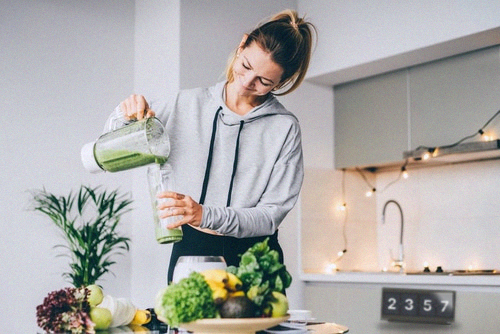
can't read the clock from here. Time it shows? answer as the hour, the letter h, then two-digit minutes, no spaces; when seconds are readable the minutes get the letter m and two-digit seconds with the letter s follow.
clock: 23h57
